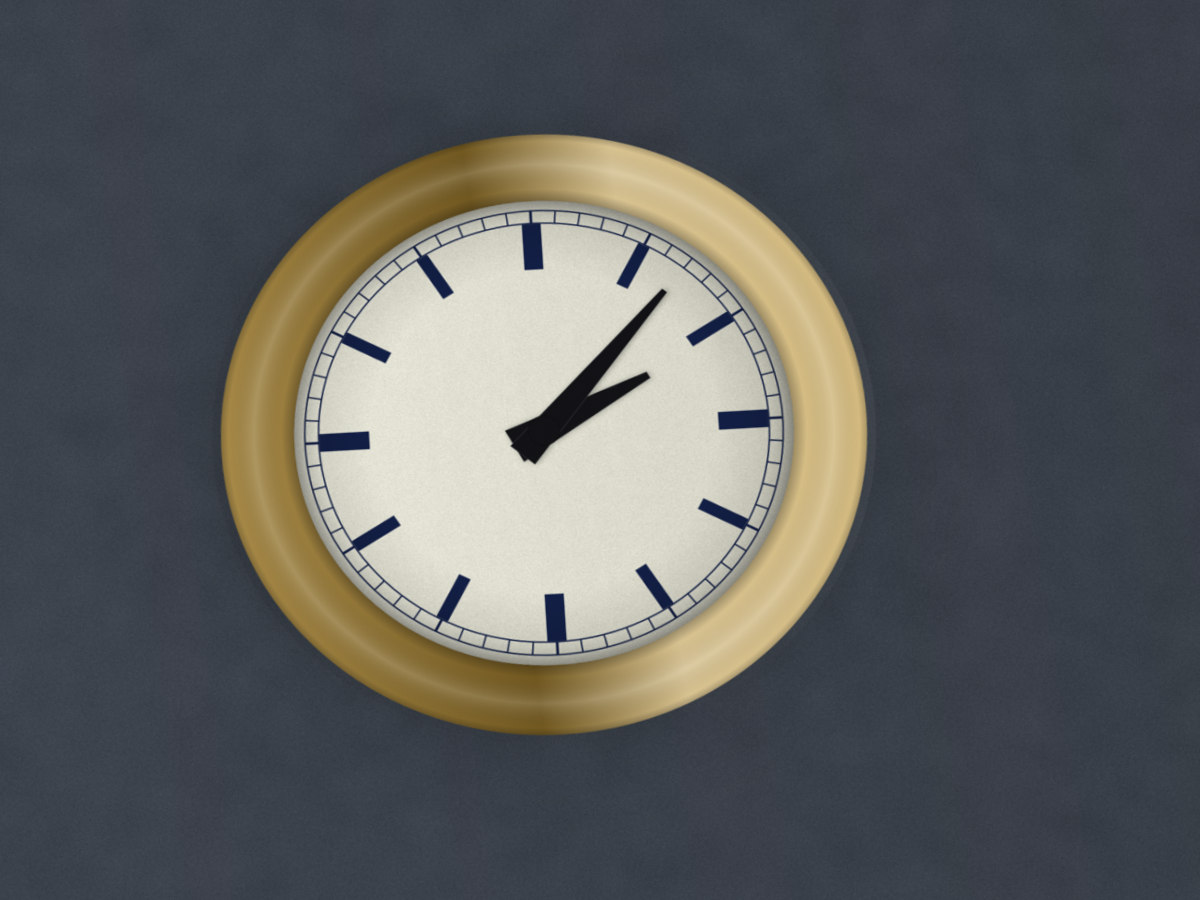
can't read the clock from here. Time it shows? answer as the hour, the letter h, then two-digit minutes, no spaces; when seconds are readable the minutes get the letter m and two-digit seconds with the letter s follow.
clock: 2h07
